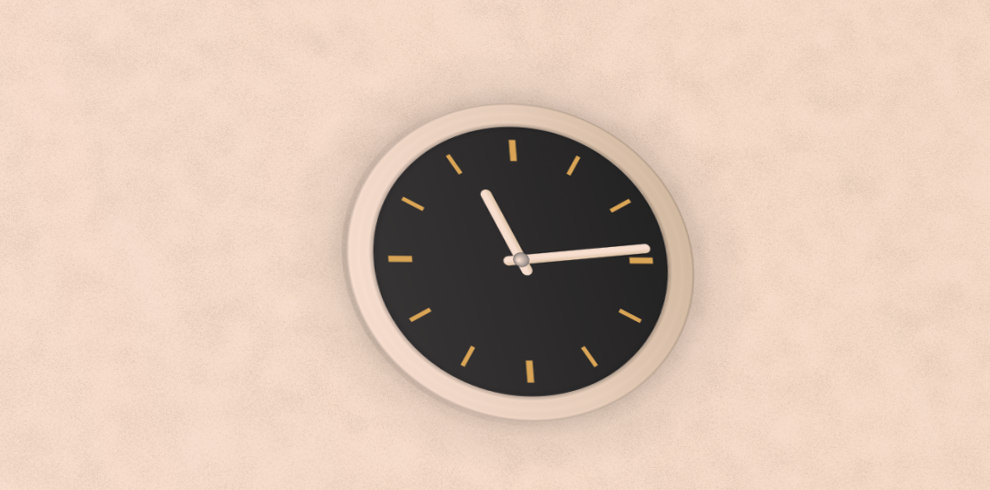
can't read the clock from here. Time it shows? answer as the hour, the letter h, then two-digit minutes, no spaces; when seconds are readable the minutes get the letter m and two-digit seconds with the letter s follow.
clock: 11h14
